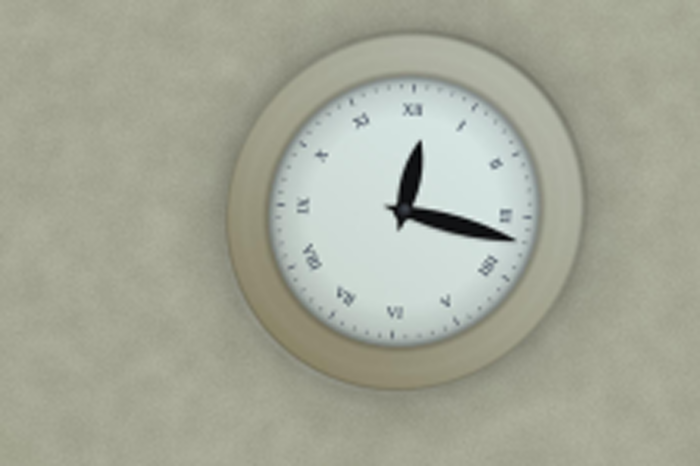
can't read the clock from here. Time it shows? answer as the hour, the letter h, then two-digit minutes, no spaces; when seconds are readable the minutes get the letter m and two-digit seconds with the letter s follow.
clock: 12h17
